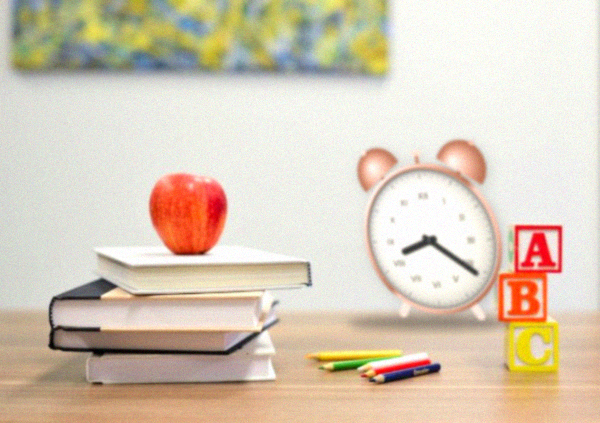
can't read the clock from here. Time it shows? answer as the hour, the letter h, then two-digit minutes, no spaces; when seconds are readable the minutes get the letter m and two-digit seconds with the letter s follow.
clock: 8h21
